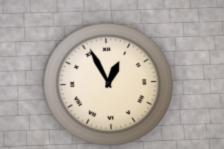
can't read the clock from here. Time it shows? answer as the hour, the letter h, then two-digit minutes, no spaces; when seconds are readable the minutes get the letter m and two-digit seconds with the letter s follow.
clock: 12h56
